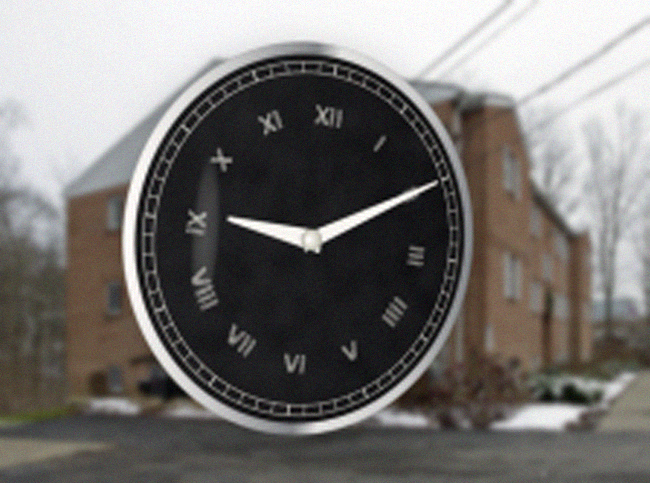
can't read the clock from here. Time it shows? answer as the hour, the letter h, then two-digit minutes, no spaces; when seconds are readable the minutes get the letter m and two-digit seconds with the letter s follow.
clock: 9h10
